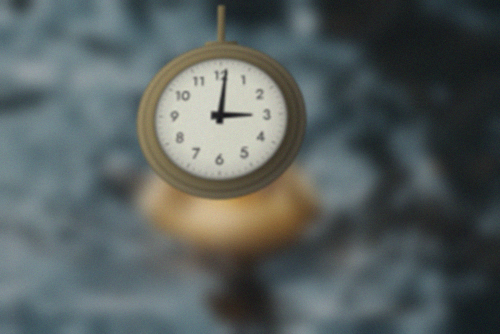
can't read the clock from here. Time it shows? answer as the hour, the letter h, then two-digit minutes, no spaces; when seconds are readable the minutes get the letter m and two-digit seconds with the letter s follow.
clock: 3h01
